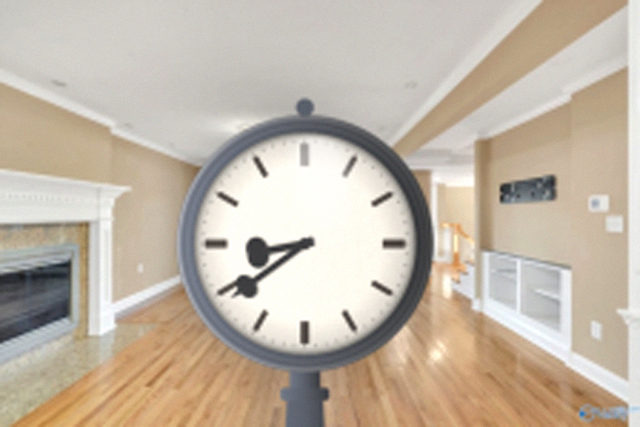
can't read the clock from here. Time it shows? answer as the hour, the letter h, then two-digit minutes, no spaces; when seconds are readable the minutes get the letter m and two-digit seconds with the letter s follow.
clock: 8h39
